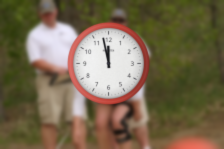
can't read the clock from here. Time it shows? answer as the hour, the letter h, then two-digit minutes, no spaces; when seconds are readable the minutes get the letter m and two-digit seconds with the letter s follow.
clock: 11h58
